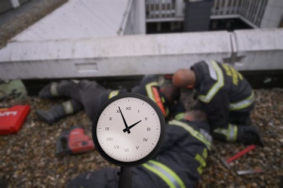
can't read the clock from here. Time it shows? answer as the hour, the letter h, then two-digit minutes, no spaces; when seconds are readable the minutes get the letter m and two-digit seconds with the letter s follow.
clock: 1h56
